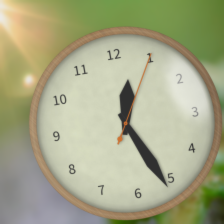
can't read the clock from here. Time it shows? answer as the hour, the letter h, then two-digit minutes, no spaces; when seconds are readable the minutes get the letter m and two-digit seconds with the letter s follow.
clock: 12h26m05s
